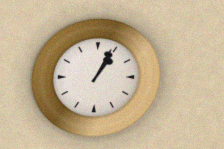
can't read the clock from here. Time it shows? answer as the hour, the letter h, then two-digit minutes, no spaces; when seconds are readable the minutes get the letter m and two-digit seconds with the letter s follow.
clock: 1h04
